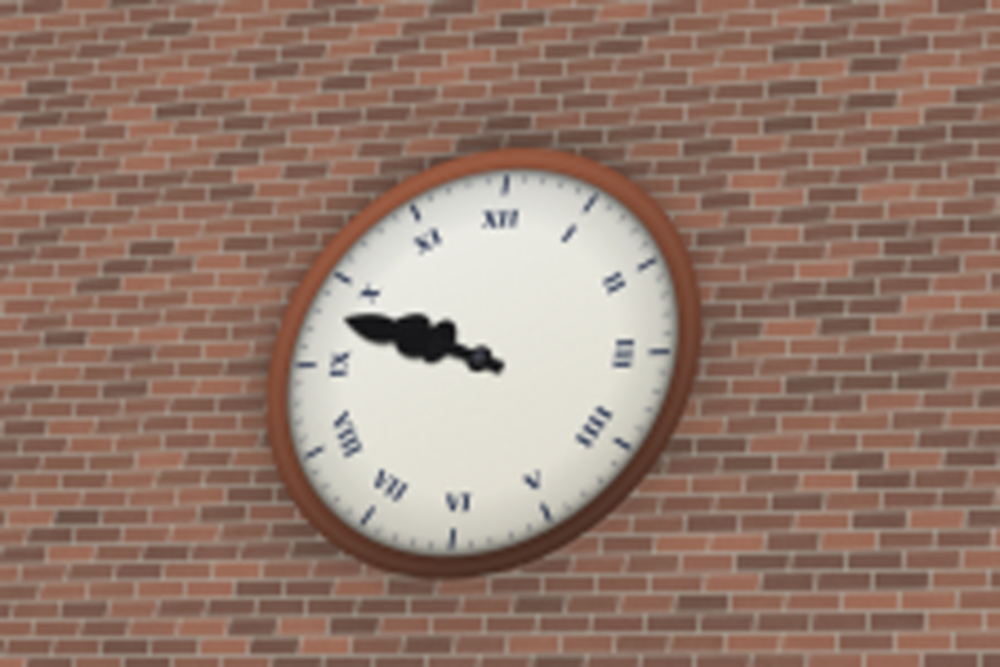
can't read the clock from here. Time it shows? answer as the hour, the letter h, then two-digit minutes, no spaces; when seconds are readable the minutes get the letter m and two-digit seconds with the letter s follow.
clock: 9h48
